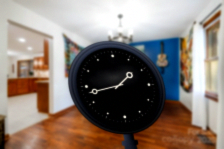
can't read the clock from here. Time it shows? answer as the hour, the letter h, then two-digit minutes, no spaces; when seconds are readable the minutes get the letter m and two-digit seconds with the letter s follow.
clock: 1h43
